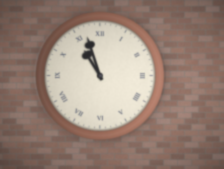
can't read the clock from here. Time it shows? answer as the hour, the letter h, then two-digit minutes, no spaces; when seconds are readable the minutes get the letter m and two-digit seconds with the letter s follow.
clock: 10h57
